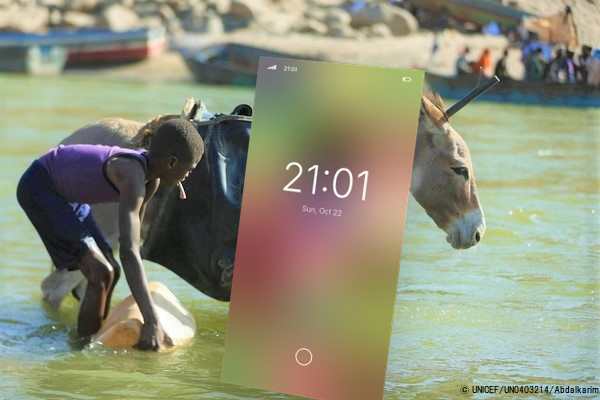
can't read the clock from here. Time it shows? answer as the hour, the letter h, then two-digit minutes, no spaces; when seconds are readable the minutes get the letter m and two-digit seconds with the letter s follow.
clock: 21h01
